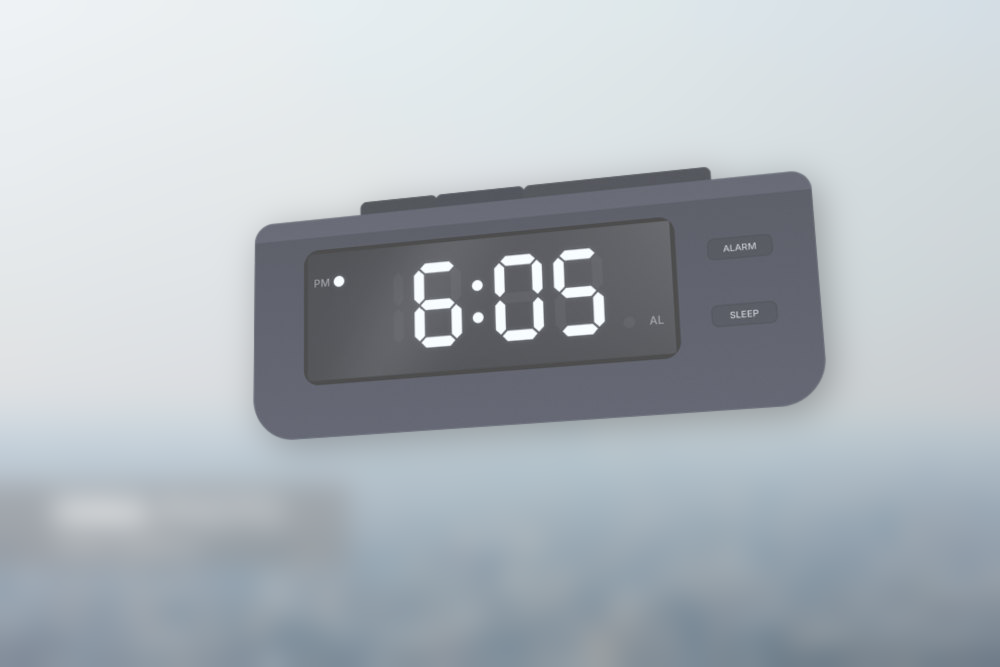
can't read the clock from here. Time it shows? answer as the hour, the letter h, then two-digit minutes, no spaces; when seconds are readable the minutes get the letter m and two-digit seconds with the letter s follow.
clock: 6h05
